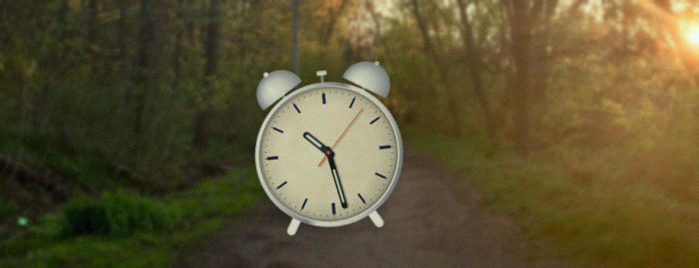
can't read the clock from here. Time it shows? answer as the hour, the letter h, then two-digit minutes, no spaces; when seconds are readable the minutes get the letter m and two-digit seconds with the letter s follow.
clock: 10h28m07s
